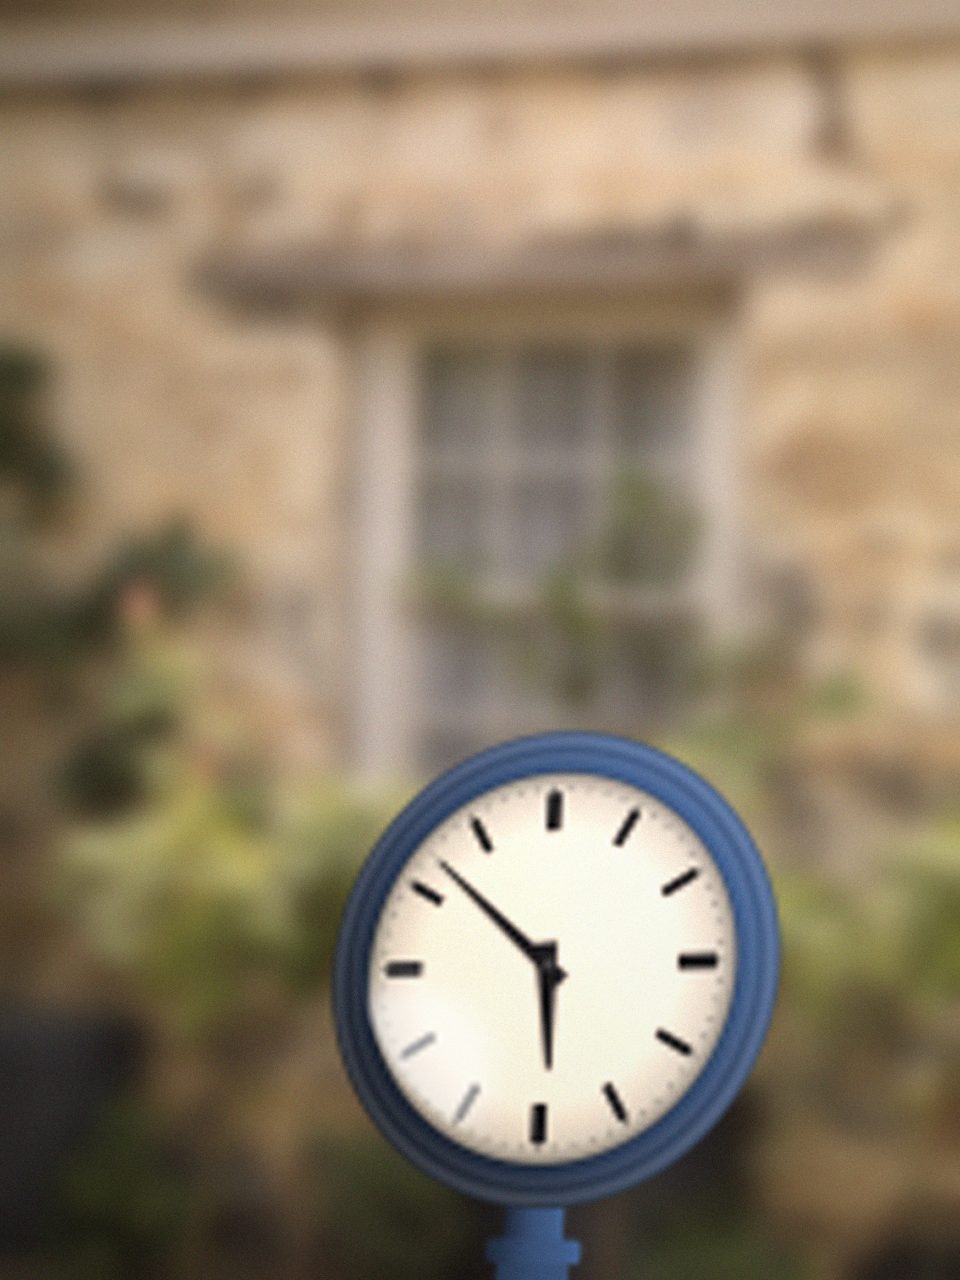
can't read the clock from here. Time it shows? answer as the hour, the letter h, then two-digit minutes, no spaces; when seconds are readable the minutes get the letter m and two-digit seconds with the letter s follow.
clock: 5h52
